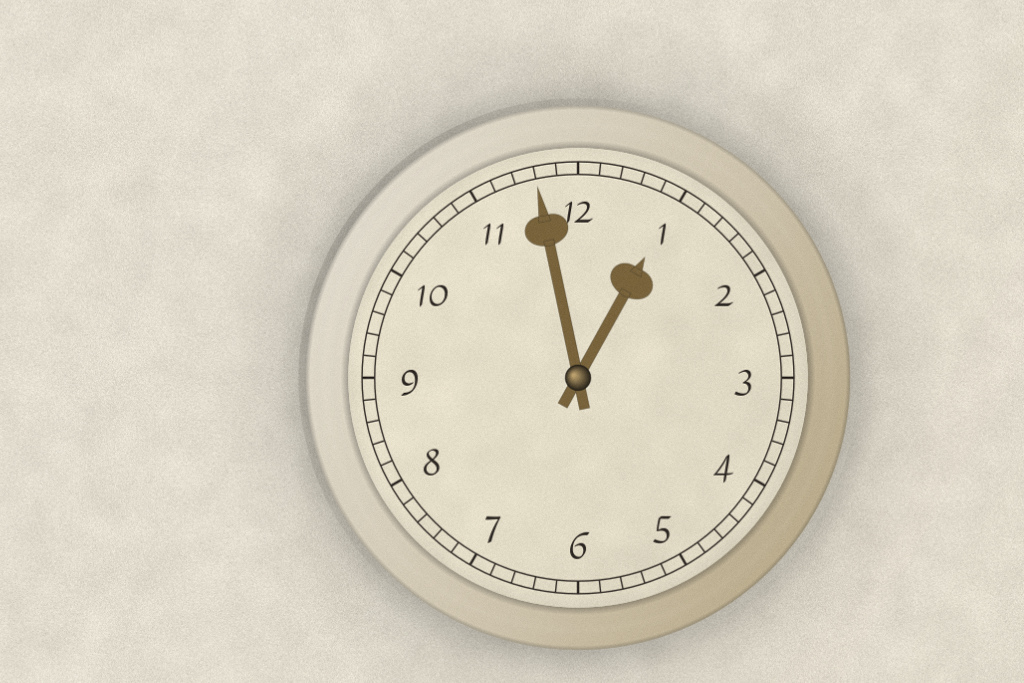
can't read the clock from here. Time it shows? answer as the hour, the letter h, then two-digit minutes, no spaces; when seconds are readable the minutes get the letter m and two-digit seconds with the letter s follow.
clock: 12h58
